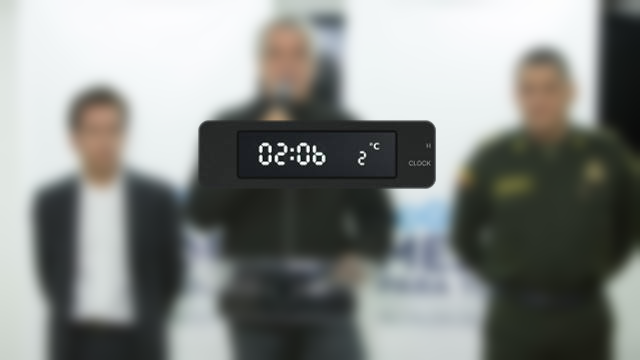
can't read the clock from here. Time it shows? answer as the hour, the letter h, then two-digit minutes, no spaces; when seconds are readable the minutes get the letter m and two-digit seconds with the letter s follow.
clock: 2h06
